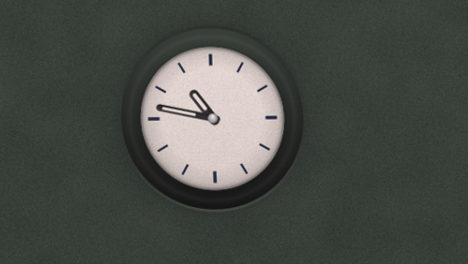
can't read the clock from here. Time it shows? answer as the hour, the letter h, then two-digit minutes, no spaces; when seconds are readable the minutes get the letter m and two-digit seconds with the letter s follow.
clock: 10h47
